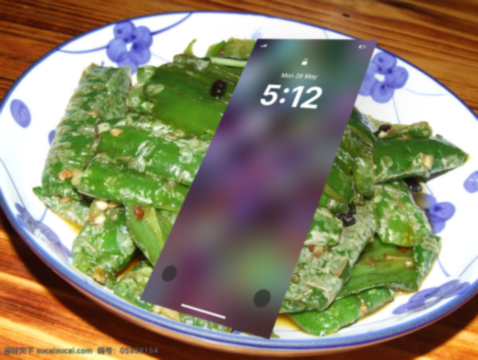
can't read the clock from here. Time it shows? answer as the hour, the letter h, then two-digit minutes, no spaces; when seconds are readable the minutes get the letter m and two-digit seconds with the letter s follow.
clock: 5h12
